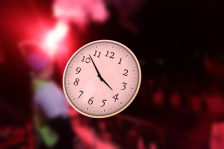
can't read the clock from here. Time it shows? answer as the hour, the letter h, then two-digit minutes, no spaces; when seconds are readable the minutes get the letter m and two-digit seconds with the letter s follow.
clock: 3h52
